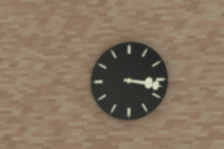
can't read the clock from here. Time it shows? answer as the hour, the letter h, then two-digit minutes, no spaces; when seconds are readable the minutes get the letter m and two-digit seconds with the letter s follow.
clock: 3h17
